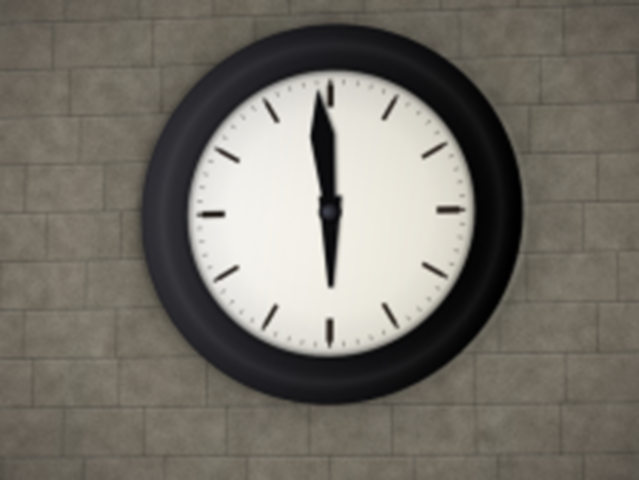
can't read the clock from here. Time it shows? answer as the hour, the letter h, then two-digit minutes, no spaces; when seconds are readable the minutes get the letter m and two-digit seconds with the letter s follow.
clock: 5h59
